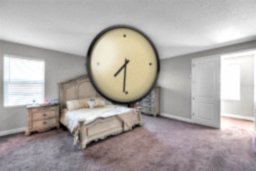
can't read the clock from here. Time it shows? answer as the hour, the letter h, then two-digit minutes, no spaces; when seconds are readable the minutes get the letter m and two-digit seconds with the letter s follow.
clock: 7h31
